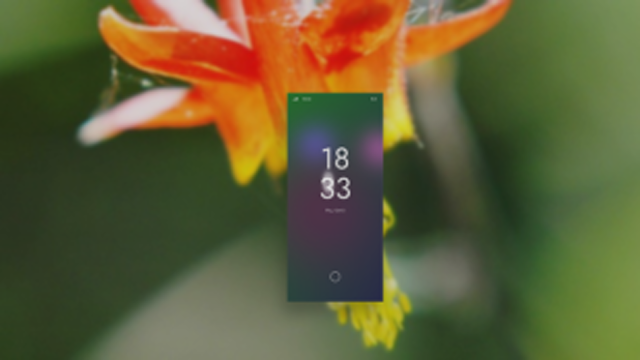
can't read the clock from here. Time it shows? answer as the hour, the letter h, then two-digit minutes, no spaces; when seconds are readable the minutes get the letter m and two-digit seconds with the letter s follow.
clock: 18h33
